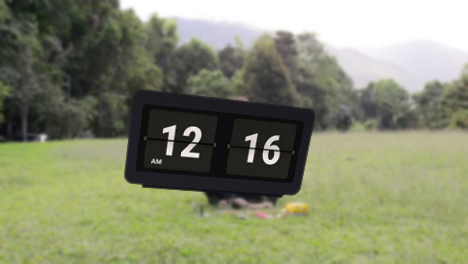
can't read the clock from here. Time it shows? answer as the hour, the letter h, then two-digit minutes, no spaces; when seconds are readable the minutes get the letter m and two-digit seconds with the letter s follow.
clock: 12h16
